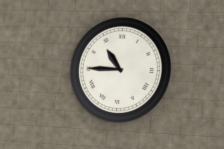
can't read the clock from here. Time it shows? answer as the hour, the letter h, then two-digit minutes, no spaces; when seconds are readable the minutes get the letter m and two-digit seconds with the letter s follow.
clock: 10h45
